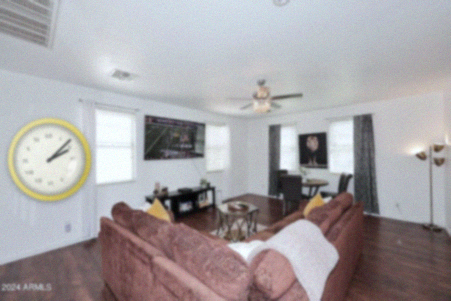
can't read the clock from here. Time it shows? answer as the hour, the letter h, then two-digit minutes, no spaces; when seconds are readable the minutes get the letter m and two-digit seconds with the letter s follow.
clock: 2h08
